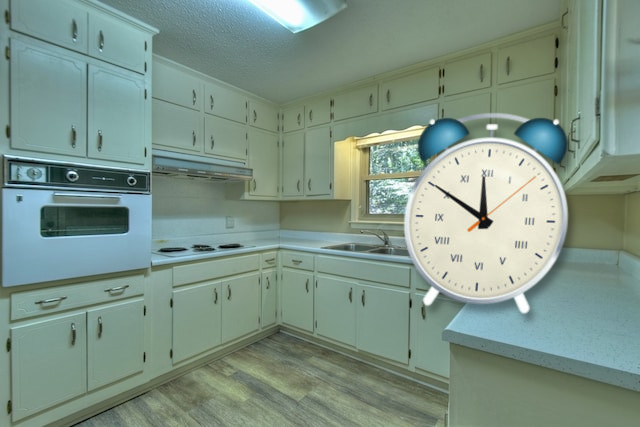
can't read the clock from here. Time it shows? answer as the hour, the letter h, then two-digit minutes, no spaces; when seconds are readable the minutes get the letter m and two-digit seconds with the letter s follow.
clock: 11h50m08s
